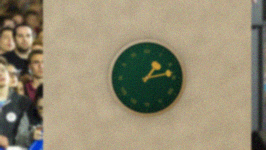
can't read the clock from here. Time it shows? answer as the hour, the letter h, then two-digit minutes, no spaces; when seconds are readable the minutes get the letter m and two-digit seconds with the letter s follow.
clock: 1h13
